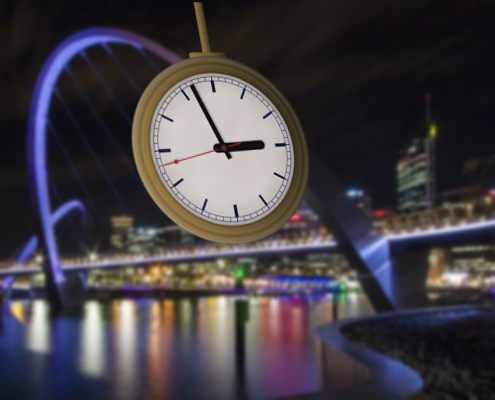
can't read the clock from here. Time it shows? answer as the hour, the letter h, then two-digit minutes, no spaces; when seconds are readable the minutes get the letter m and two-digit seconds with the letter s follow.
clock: 2h56m43s
